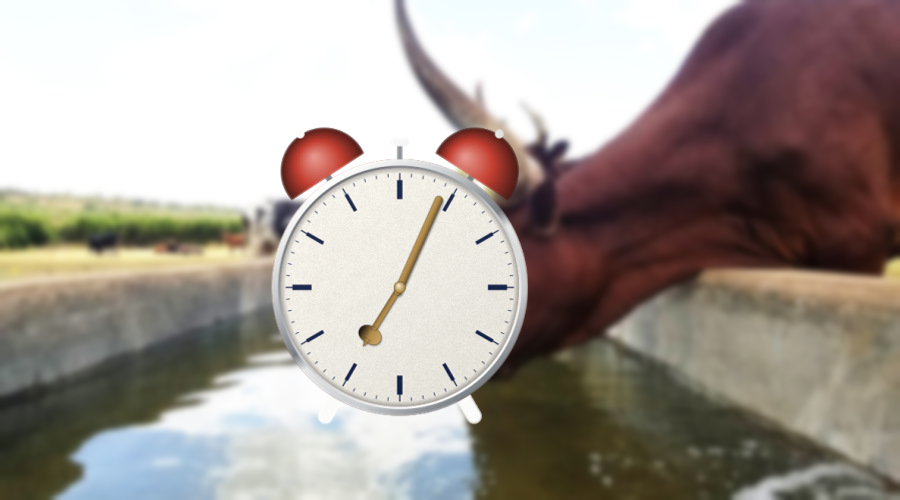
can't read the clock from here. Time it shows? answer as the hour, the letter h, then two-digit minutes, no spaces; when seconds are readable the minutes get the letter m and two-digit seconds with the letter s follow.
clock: 7h04
